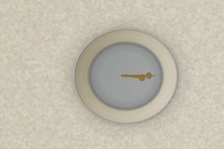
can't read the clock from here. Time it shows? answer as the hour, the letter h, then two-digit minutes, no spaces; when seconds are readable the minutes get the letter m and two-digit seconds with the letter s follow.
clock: 3h15
